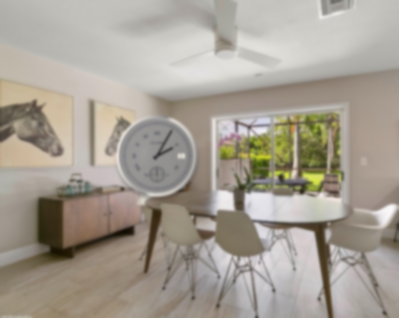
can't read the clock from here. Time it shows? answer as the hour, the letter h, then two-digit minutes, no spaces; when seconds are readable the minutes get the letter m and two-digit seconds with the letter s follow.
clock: 2h05
